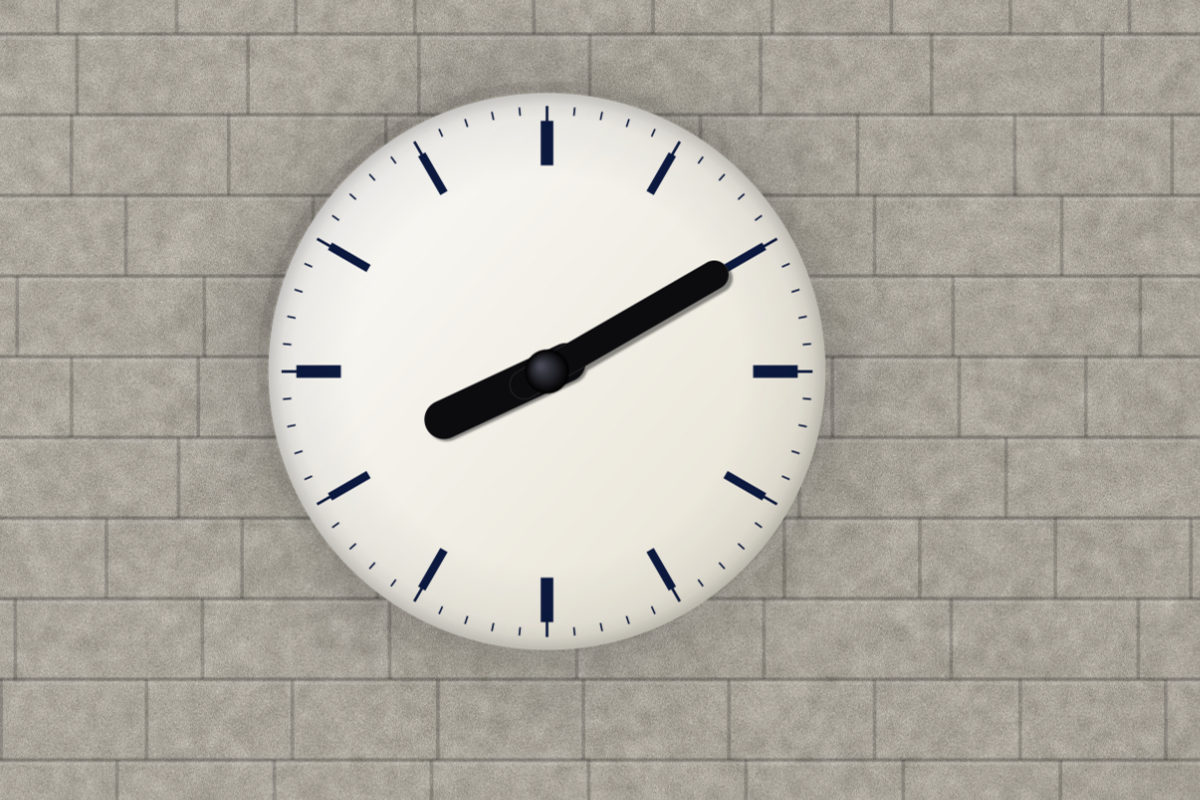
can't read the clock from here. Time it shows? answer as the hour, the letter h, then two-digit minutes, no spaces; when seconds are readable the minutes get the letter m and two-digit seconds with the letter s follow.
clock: 8h10
